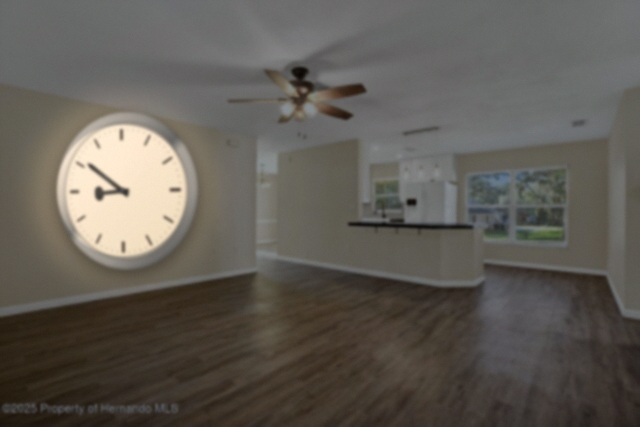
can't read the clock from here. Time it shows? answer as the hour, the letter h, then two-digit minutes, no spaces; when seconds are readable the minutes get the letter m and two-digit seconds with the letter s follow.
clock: 8h51
